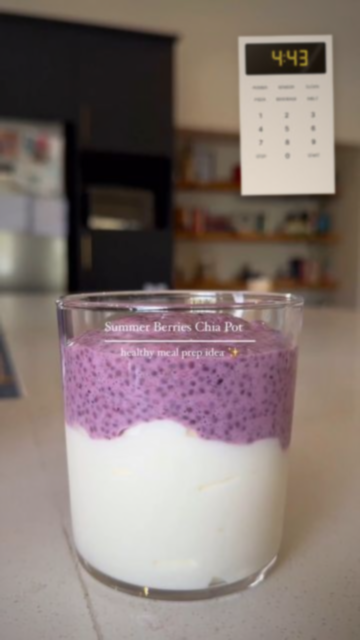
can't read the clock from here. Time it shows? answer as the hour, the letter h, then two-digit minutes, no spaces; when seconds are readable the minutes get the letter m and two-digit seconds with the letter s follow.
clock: 4h43
